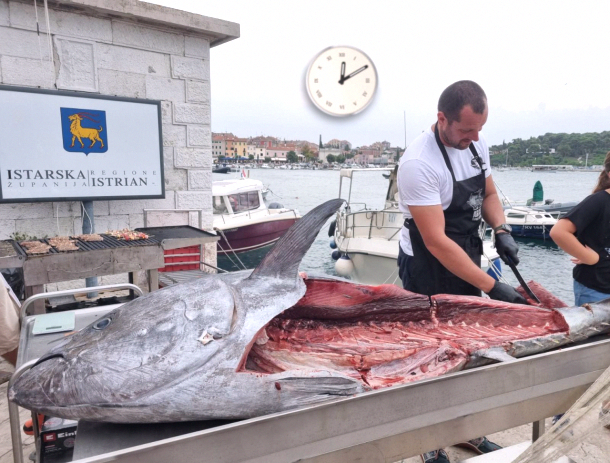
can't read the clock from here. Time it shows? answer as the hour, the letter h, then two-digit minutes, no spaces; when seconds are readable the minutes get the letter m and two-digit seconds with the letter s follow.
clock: 12h10
